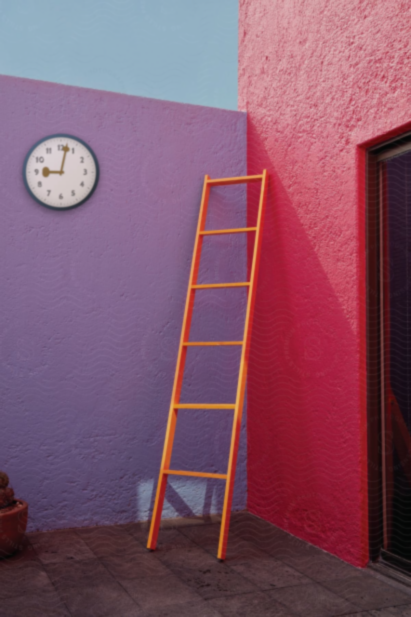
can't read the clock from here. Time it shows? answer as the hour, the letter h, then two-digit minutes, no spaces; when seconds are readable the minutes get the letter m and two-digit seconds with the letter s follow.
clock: 9h02
